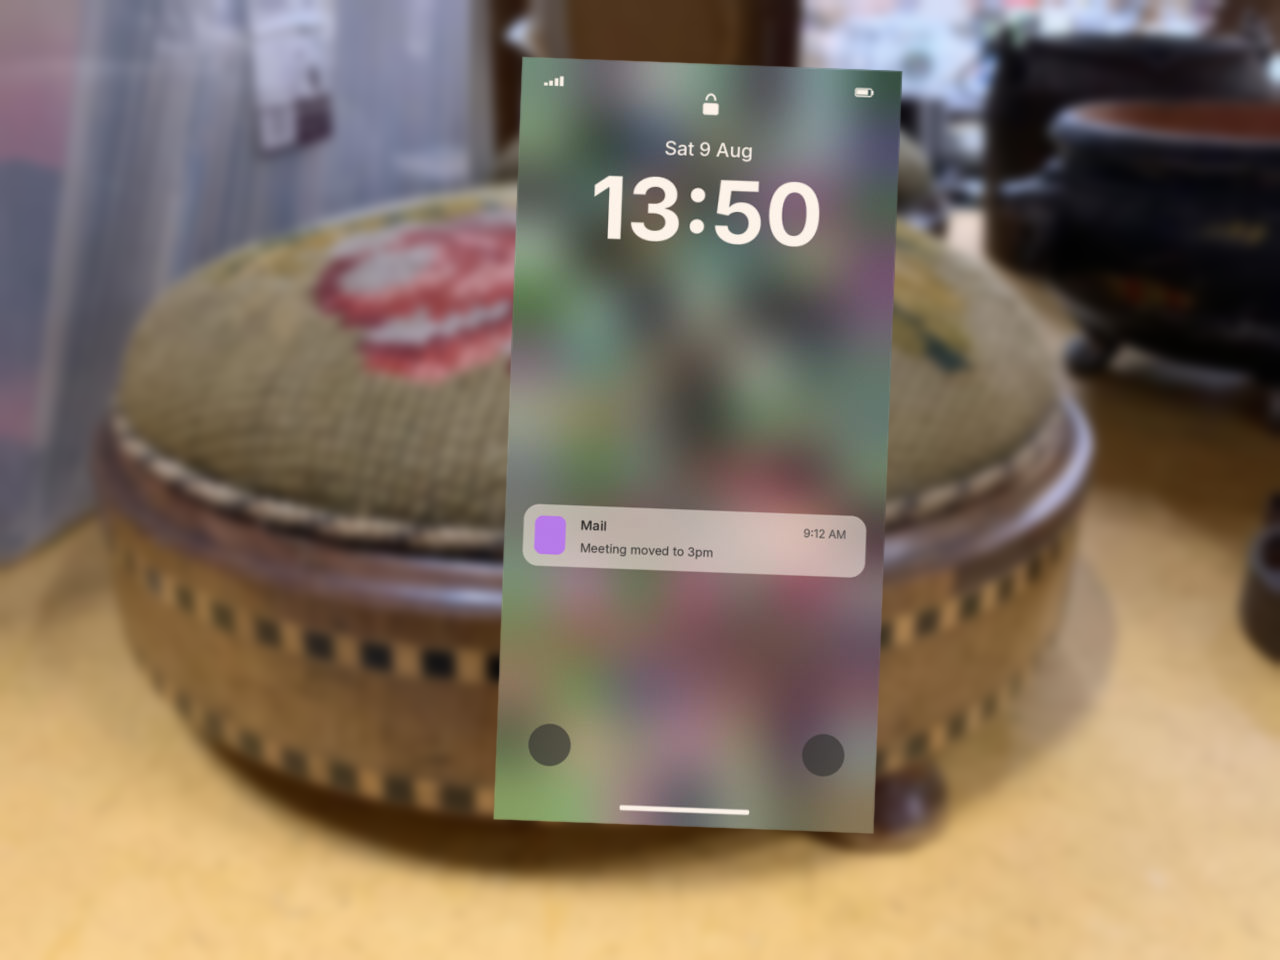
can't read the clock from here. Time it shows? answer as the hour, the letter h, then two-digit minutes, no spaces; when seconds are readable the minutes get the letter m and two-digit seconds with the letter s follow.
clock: 13h50
